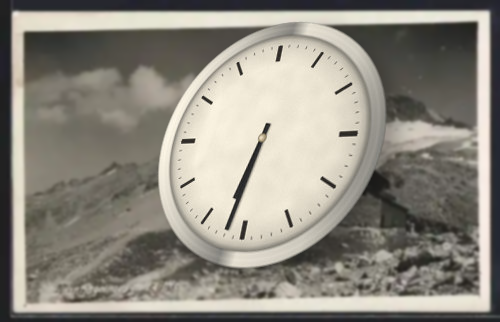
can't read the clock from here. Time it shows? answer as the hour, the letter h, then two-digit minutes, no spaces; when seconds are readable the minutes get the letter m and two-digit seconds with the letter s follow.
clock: 6h32
